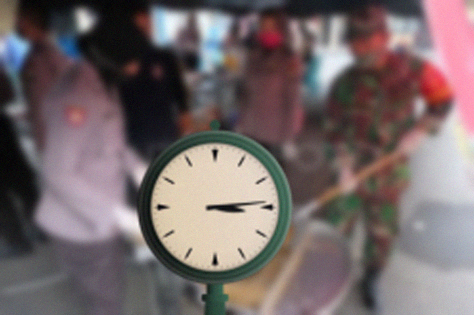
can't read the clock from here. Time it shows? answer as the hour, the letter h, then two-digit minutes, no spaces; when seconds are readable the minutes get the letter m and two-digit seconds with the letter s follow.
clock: 3h14
